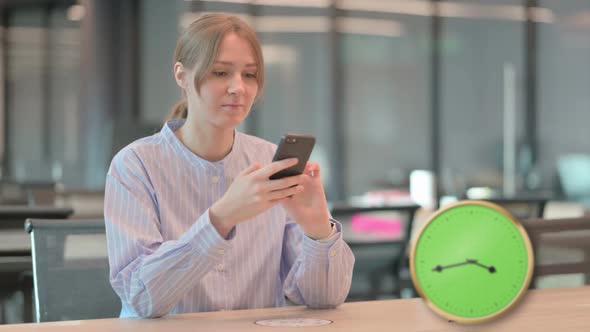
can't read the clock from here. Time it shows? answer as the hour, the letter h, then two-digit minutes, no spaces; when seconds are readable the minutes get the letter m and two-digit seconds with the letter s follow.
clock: 3h43
